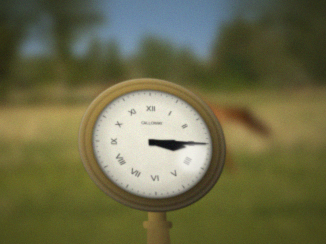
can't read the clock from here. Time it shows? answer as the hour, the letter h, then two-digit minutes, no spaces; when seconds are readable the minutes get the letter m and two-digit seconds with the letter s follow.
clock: 3h15
